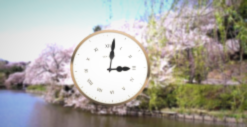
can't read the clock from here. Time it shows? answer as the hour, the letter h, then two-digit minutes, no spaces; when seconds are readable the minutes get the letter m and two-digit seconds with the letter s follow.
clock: 3h02
